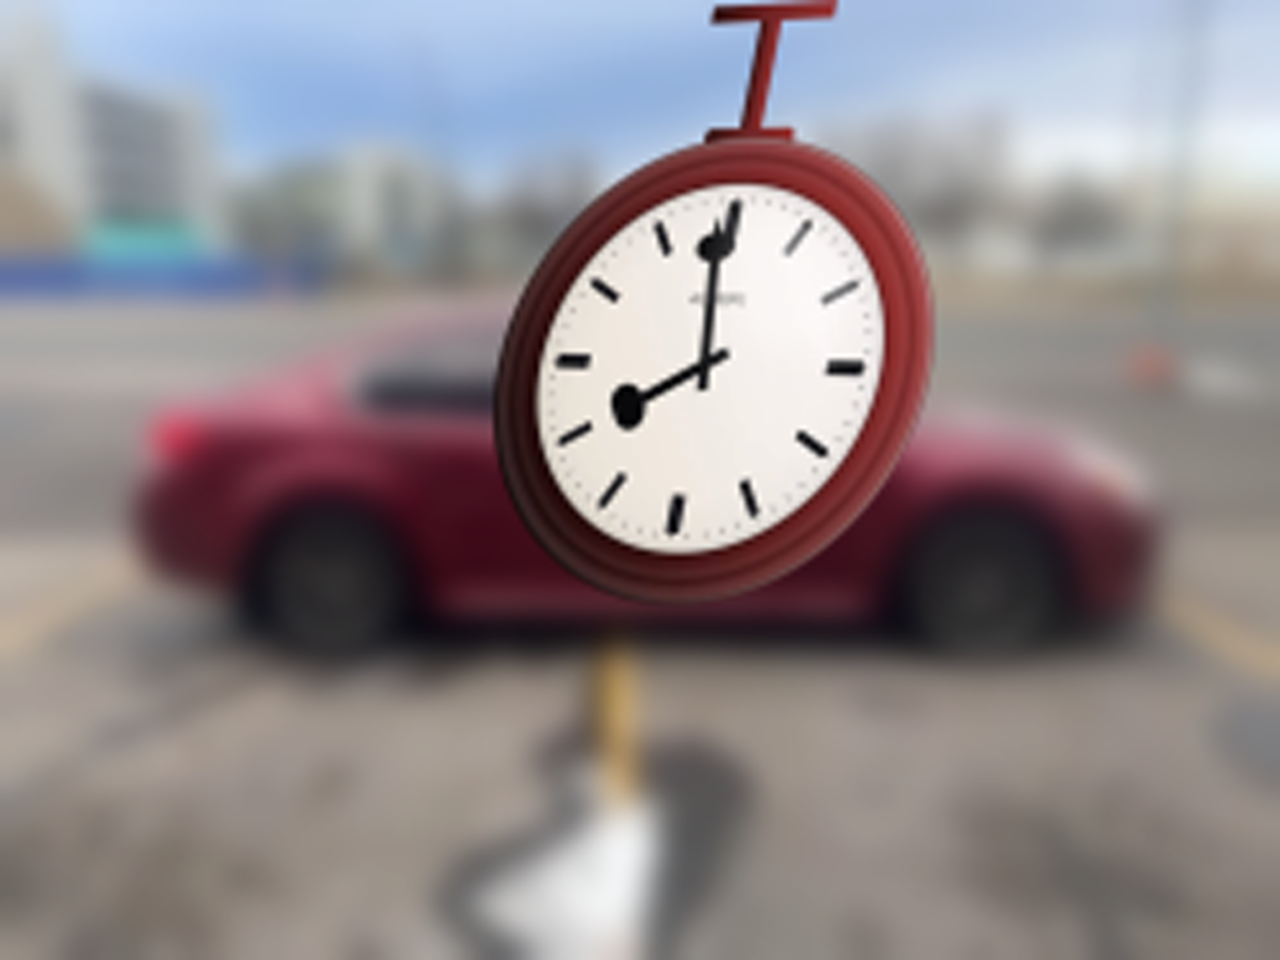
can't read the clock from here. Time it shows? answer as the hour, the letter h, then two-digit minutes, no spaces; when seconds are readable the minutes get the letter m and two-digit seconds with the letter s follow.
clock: 7h59
